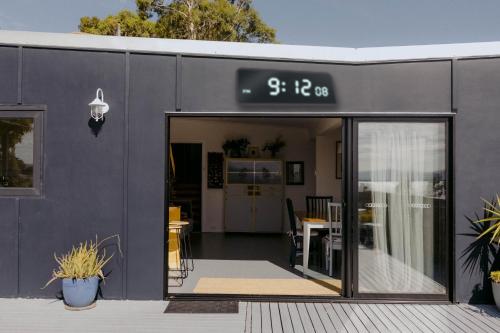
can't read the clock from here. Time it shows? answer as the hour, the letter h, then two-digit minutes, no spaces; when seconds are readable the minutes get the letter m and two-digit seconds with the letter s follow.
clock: 9h12m08s
